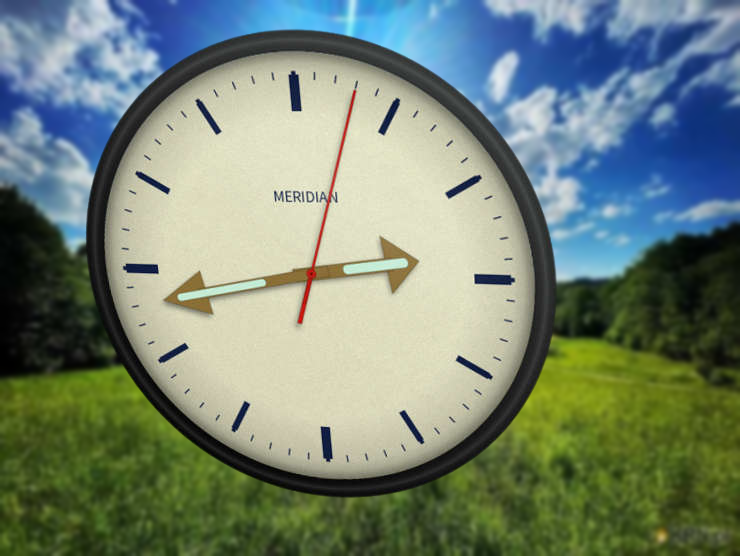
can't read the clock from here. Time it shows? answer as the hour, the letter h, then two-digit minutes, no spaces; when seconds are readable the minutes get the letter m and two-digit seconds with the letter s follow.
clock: 2h43m03s
